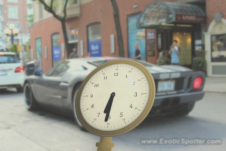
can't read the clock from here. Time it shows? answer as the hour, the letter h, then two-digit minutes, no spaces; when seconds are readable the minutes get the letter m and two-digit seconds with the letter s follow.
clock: 6h31
